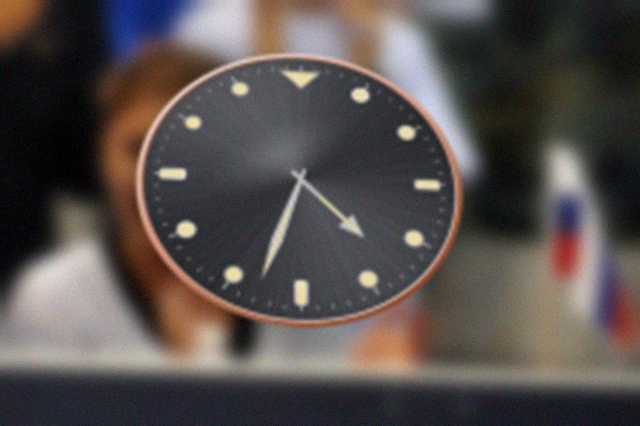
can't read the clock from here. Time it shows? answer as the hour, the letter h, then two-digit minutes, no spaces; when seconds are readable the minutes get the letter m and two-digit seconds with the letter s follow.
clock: 4h33
